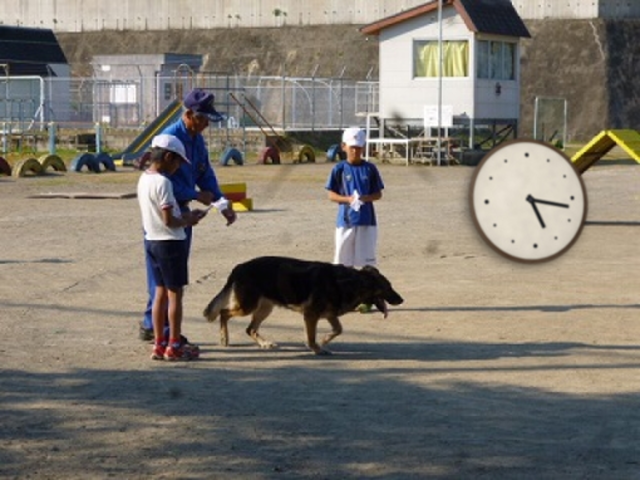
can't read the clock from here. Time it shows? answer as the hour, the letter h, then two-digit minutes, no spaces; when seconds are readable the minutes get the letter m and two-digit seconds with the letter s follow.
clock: 5h17
